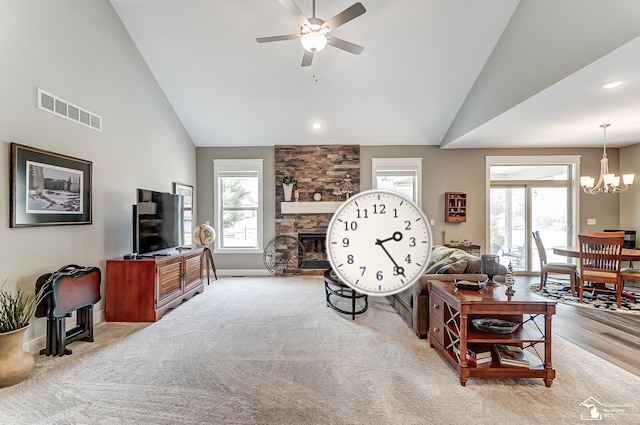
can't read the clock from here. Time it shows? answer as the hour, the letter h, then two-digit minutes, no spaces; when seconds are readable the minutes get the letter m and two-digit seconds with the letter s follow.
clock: 2h24
